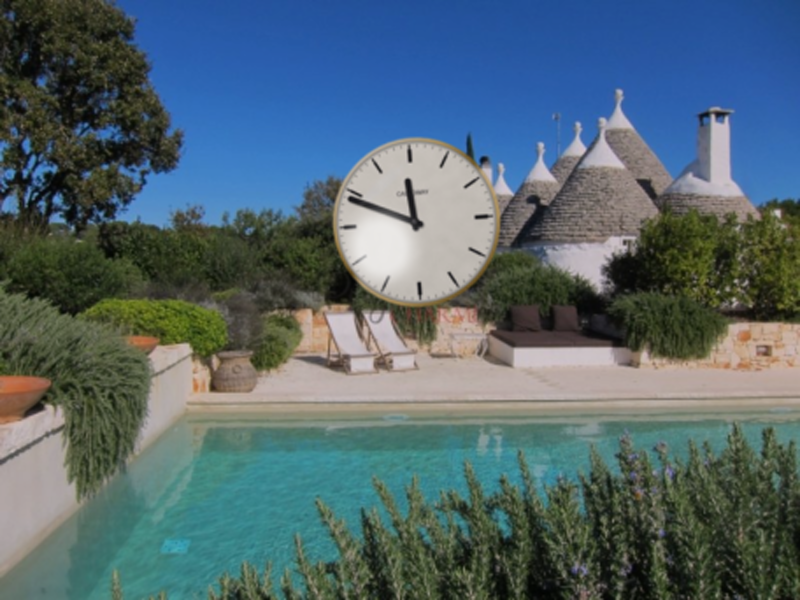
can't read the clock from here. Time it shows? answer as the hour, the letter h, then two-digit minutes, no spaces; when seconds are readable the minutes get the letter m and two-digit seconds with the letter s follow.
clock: 11h49
